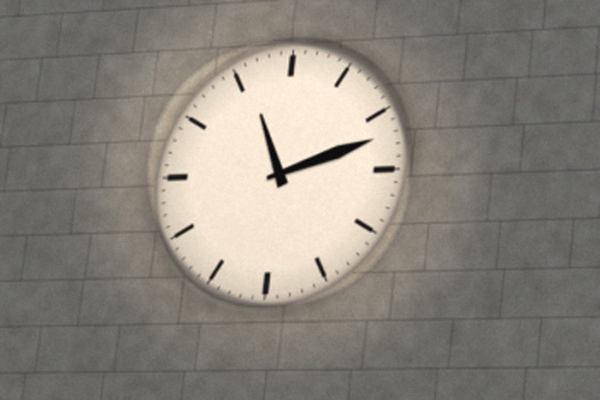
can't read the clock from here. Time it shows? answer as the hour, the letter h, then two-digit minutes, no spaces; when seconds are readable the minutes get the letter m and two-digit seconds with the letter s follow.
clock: 11h12
